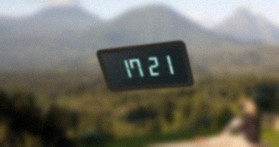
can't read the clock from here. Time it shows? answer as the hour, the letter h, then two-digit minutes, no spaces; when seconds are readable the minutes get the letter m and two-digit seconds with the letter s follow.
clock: 17h21
